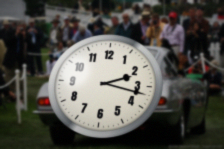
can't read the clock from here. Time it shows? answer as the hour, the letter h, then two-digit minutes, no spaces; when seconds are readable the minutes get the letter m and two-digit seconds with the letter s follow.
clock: 2h17
